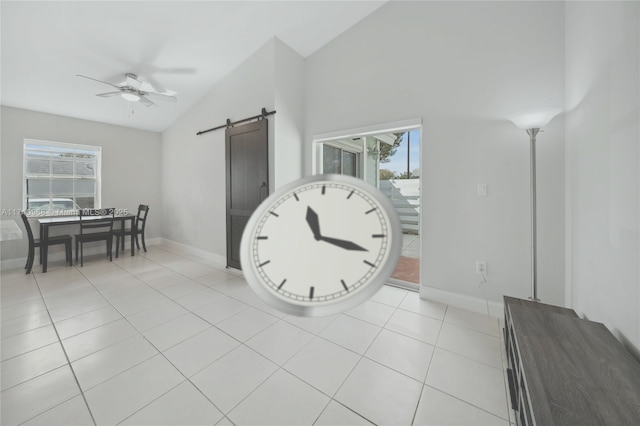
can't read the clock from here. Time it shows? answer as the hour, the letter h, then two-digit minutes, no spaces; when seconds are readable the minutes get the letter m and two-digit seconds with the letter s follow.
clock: 11h18
